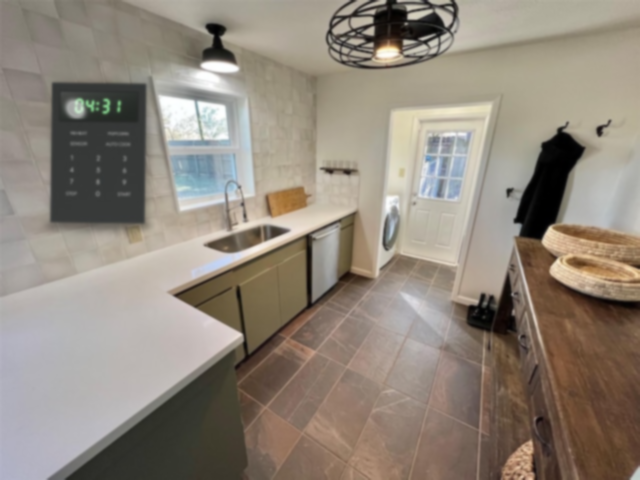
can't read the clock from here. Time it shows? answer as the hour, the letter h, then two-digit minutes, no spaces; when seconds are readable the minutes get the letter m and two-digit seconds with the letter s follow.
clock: 4h31
